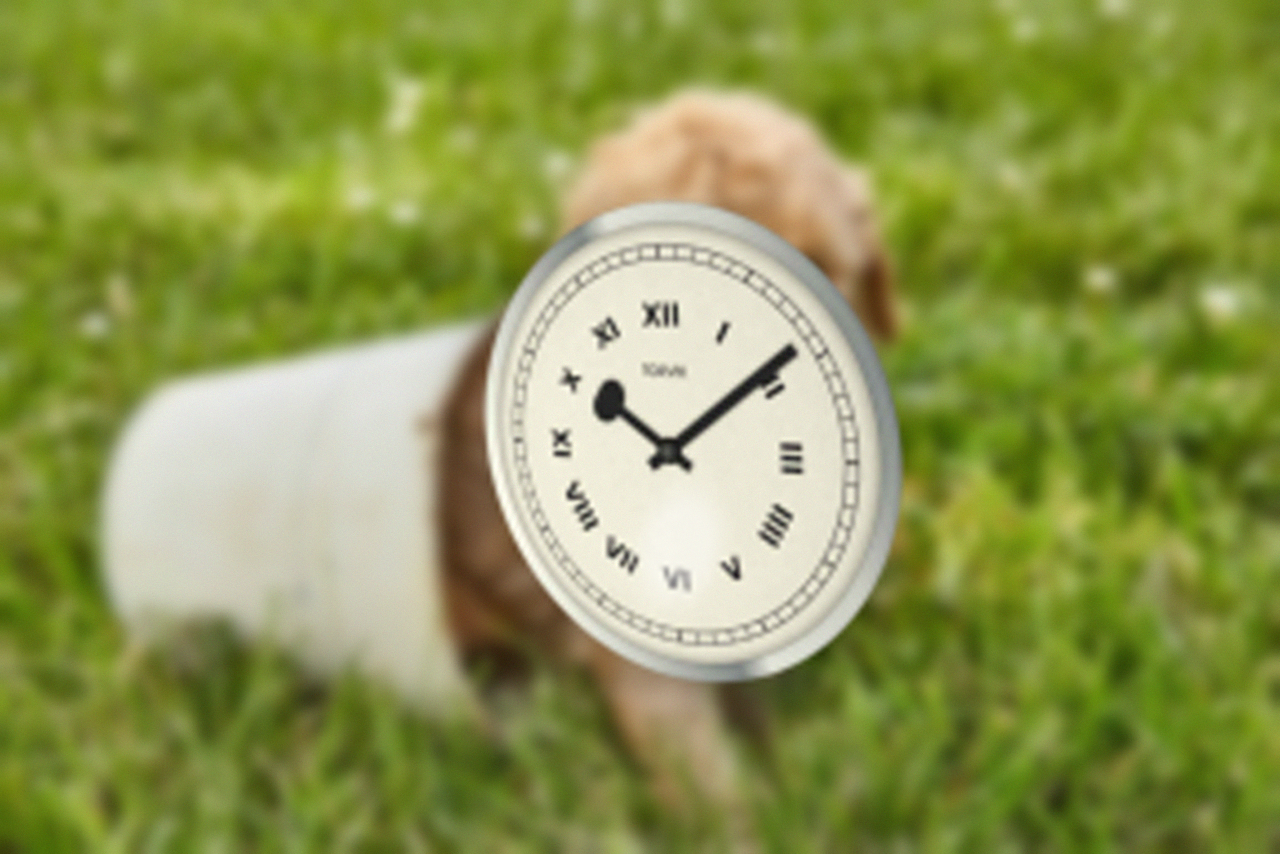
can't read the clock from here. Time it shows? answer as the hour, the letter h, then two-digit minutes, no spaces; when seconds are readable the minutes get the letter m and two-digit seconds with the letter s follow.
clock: 10h09
